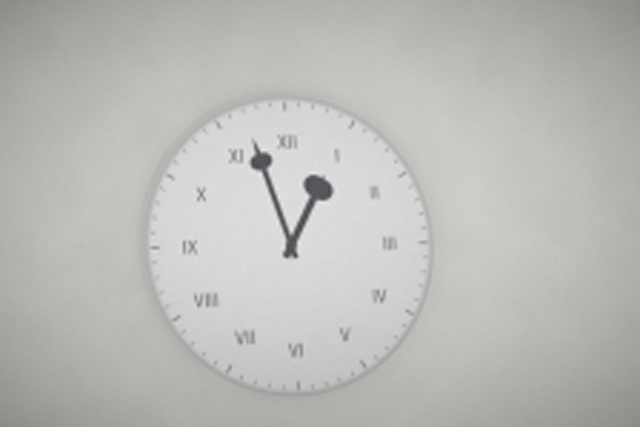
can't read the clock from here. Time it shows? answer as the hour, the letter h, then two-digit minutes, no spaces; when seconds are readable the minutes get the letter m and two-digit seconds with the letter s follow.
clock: 12h57
